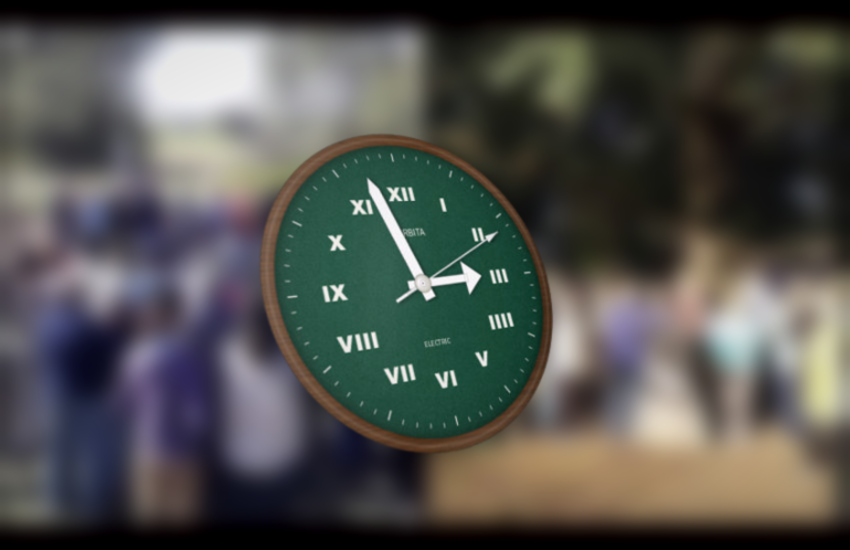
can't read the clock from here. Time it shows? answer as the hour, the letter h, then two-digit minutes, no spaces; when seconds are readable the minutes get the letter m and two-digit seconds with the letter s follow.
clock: 2h57m11s
